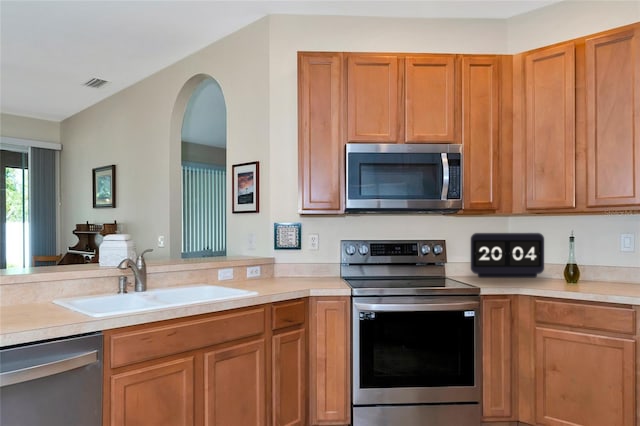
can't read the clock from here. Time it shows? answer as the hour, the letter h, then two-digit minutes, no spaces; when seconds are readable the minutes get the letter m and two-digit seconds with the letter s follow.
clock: 20h04
